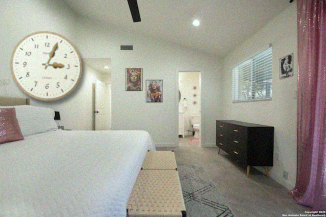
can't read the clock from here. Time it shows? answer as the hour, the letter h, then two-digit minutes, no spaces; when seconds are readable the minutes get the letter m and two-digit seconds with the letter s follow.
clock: 3h04
